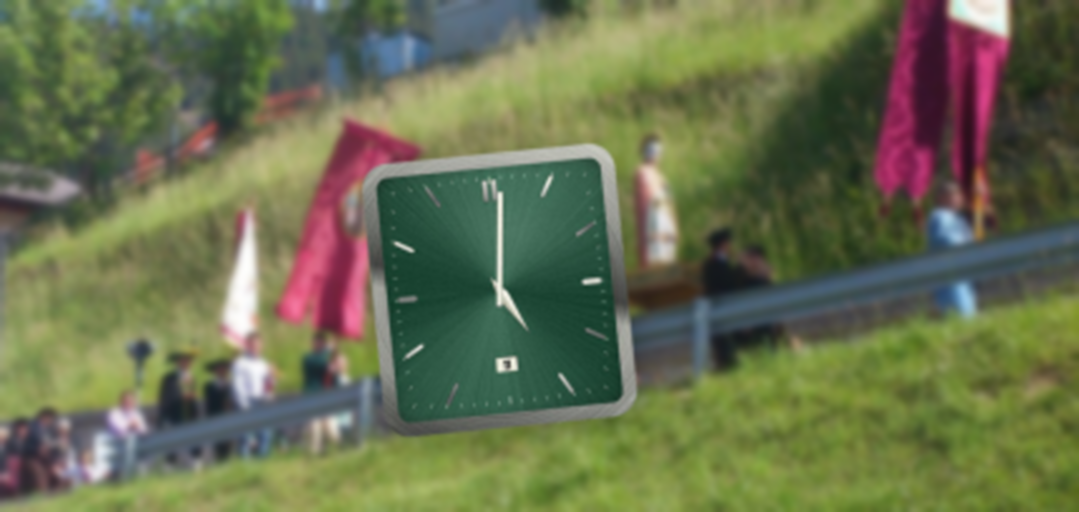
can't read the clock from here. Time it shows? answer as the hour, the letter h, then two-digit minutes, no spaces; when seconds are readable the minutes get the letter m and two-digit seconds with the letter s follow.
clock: 5h01
